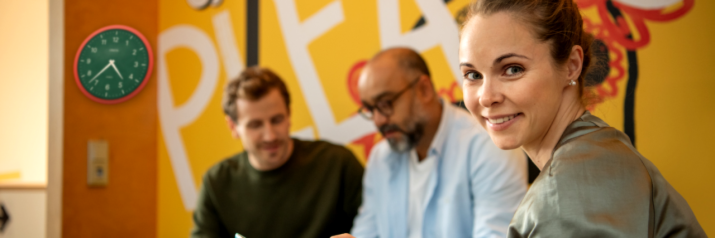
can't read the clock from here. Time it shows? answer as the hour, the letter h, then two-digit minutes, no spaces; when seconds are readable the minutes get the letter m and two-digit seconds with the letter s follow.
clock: 4h37
